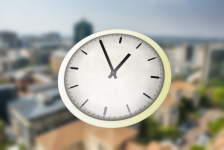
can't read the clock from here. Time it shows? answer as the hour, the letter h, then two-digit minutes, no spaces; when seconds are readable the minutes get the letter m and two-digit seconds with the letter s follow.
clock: 12h55
